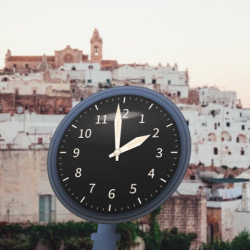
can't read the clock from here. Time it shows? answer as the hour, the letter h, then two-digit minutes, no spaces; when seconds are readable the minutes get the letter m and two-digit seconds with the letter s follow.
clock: 1h59
